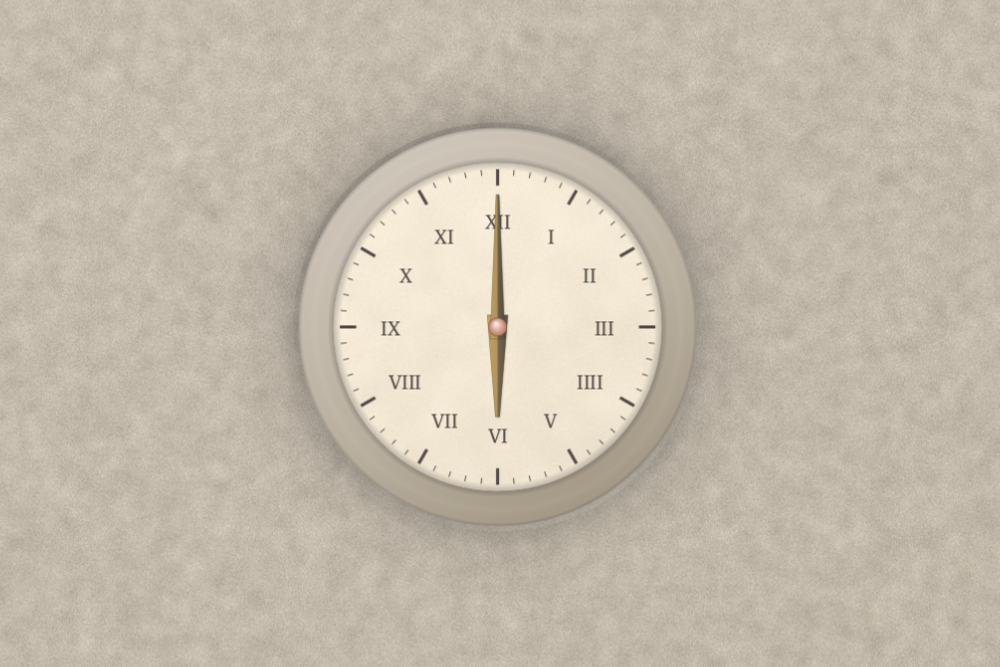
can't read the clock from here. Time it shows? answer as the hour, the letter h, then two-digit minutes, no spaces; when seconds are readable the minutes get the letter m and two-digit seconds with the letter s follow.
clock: 6h00
